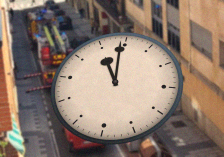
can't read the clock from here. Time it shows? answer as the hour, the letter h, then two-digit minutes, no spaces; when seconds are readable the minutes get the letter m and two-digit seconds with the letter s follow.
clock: 10h59
